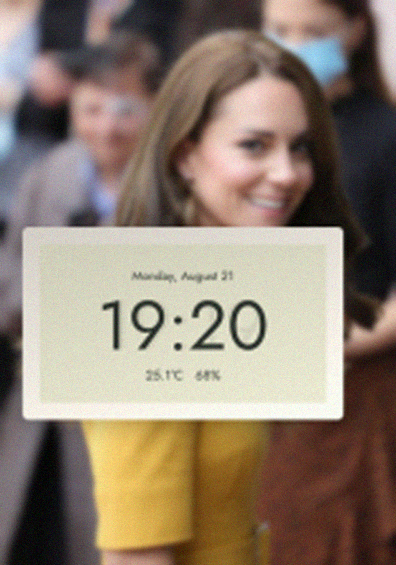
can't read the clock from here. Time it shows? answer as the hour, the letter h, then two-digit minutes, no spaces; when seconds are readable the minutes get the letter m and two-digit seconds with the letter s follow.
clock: 19h20
